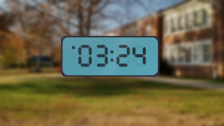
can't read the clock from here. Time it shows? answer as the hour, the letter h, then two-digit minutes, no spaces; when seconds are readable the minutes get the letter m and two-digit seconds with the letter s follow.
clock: 3h24
